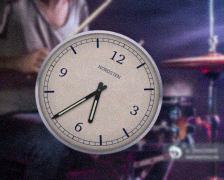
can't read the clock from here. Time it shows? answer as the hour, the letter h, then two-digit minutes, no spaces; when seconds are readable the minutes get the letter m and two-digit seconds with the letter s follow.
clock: 5h35
